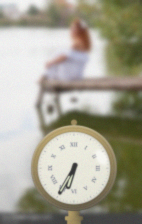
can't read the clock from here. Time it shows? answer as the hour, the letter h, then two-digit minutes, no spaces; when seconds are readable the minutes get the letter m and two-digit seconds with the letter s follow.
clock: 6h35
